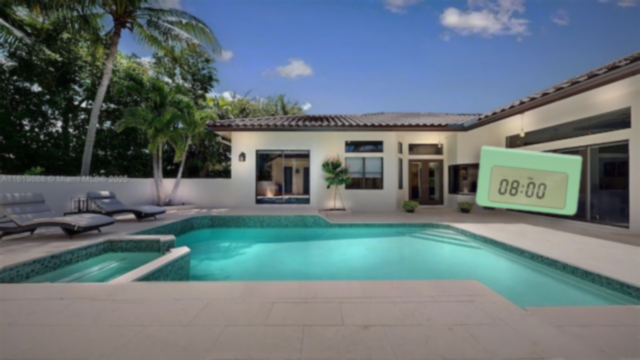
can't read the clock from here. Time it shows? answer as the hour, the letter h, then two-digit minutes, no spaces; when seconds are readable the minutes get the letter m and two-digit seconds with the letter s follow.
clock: 8h00
